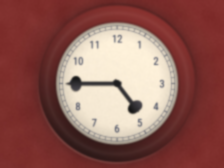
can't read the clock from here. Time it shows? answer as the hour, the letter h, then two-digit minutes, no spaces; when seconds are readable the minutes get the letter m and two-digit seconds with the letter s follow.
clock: 4h45
